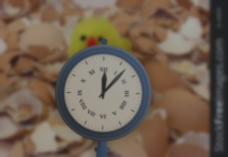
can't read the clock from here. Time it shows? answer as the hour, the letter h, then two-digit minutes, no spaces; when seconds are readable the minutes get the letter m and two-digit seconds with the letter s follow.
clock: 12h07
